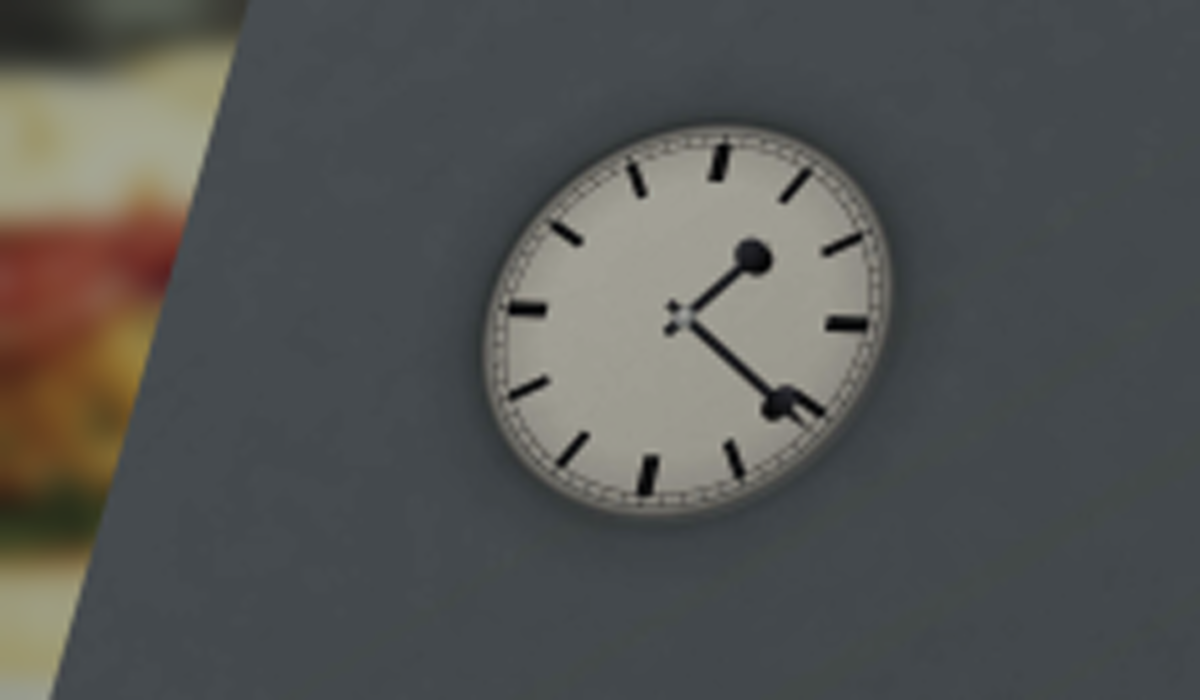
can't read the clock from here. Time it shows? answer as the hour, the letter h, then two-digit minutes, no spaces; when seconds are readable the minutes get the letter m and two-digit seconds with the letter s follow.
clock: 1h21
